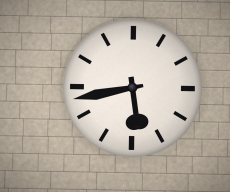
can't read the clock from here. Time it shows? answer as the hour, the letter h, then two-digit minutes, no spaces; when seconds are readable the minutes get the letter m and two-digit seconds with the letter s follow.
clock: 5h43
